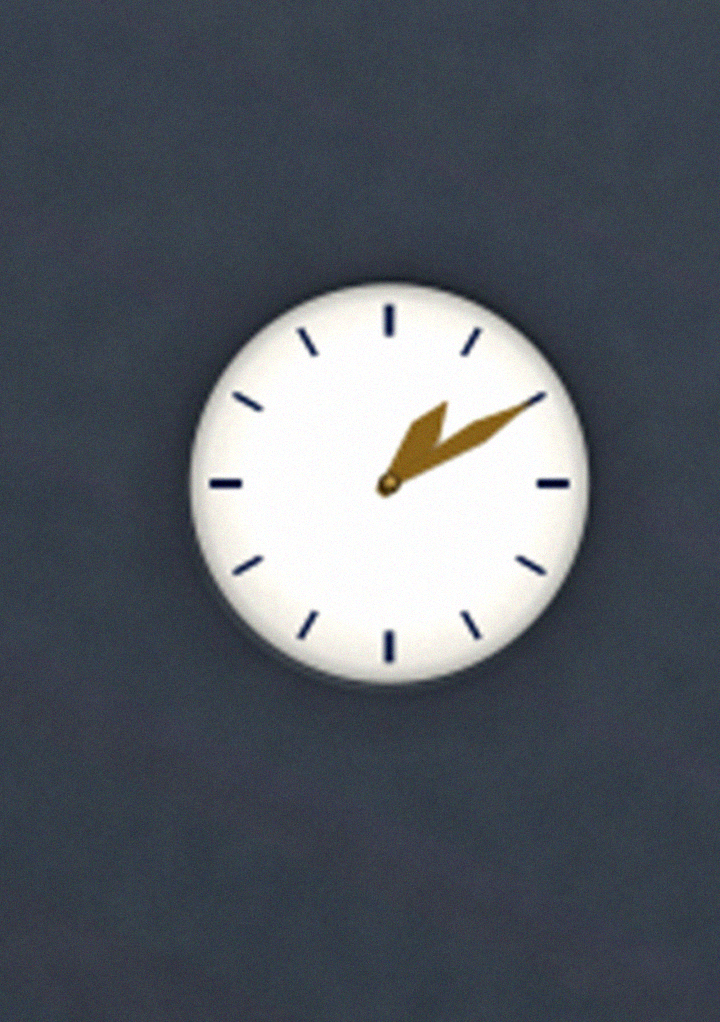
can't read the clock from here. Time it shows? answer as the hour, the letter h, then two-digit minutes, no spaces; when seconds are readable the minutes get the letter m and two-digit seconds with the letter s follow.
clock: 1h10
